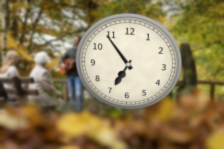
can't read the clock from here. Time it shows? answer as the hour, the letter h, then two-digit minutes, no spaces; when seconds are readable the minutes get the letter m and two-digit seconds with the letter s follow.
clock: 6h54
